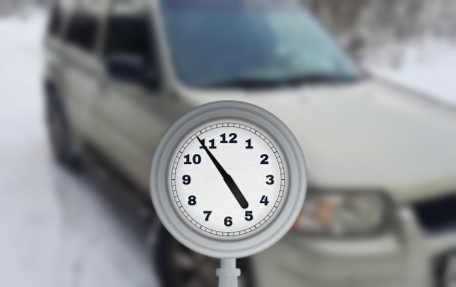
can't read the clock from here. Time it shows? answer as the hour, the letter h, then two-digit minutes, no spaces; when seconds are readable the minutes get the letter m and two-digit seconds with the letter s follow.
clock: 4h54
